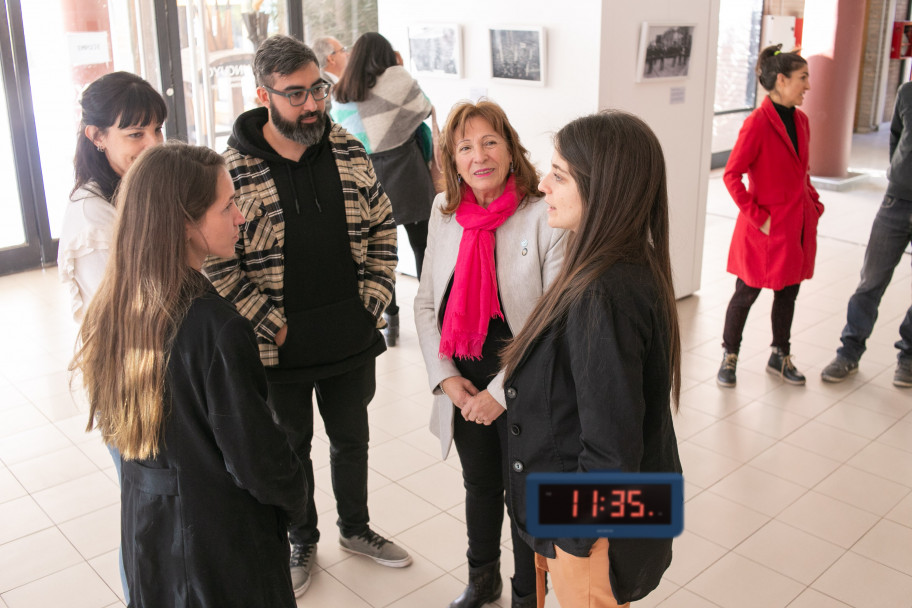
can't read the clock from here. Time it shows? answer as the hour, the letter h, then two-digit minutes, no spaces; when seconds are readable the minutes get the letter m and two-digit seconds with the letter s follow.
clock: 11h35
